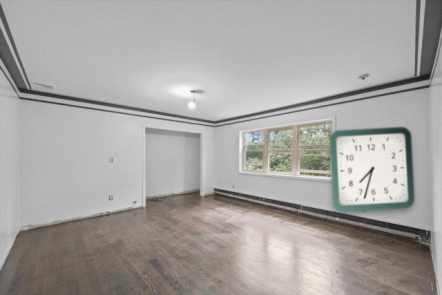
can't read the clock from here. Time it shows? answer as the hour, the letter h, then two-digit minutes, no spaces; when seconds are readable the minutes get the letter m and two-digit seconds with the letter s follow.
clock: 7h33
